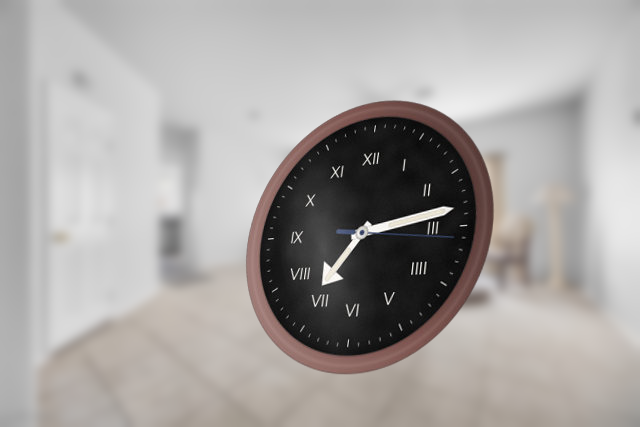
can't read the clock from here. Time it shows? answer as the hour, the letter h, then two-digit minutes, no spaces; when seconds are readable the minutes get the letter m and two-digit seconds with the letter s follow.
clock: 7h13m16s
